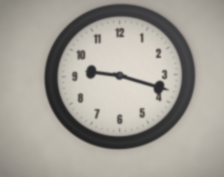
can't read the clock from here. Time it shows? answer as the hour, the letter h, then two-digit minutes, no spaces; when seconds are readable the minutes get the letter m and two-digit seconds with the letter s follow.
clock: 9h18
